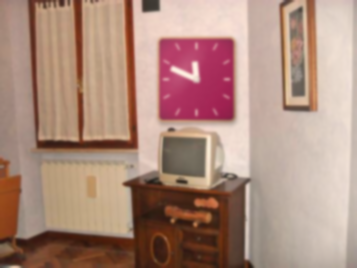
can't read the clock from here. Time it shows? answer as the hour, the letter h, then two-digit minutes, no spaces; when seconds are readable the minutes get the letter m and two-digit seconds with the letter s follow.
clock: 11h49
